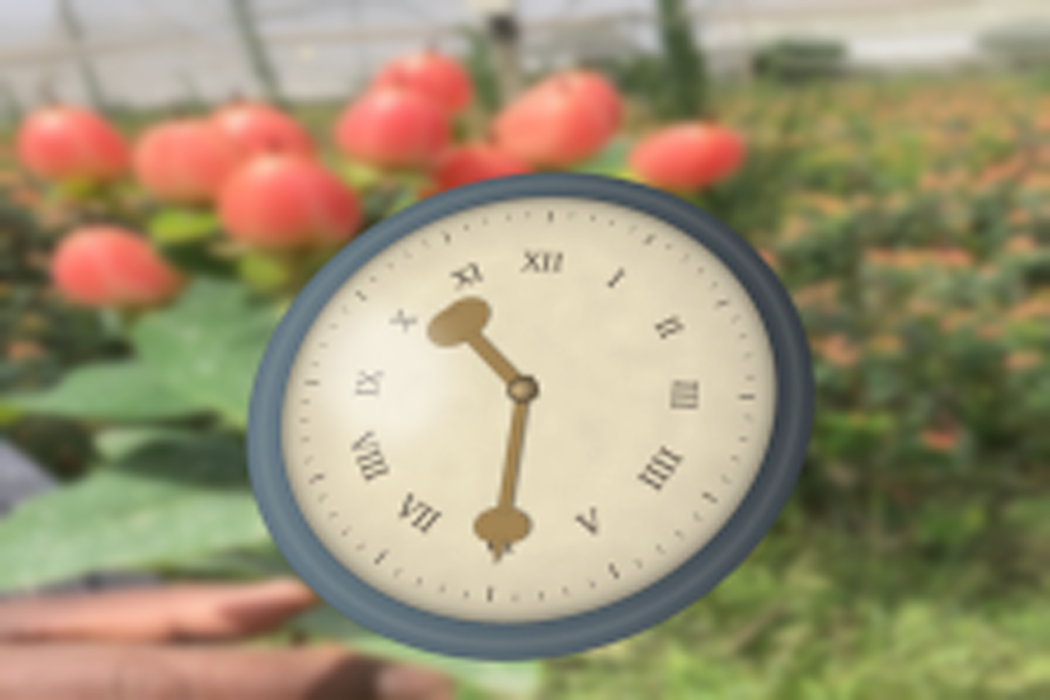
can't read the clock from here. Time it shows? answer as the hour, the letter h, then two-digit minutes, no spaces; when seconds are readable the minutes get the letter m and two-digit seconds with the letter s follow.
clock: 10h30
